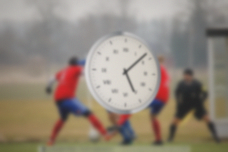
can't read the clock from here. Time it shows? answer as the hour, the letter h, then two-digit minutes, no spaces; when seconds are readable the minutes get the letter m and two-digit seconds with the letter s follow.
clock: 5h08
